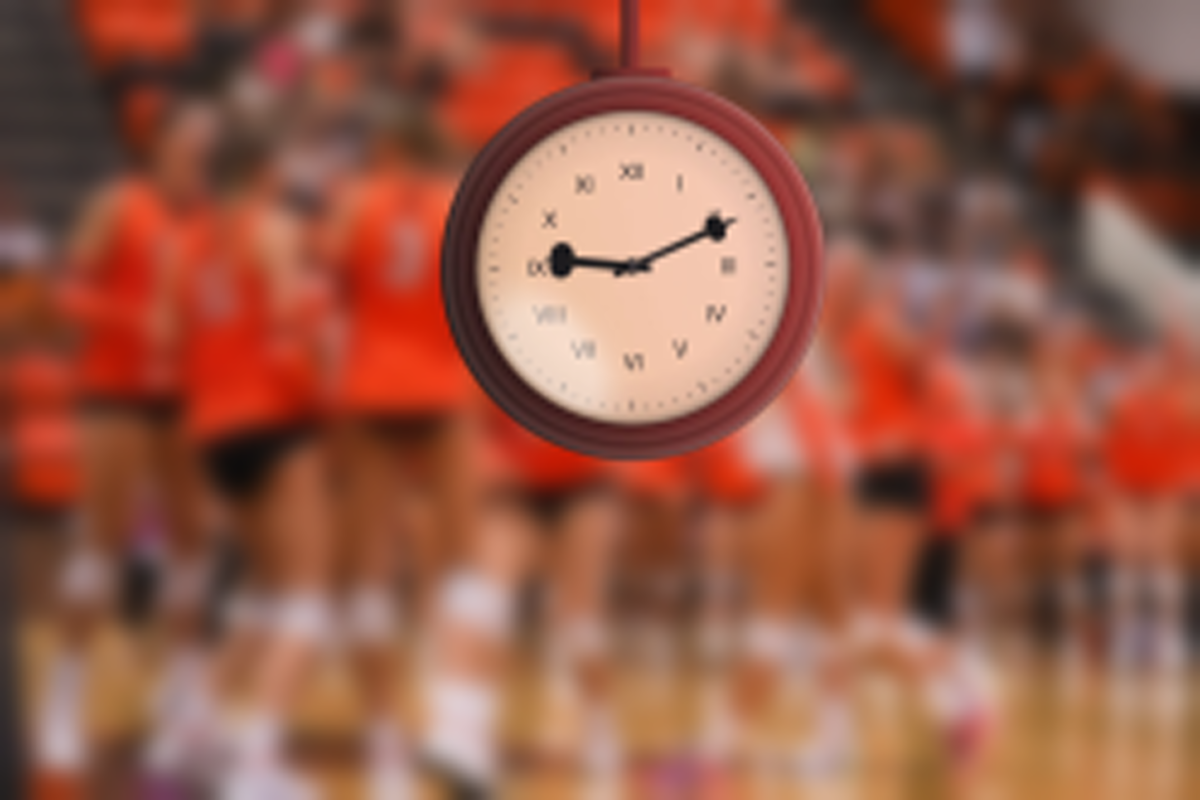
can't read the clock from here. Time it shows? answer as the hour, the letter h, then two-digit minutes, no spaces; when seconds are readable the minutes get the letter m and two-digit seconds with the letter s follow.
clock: 9h11
